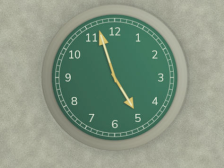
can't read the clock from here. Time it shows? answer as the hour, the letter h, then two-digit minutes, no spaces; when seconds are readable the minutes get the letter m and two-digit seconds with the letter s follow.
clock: 4h57
